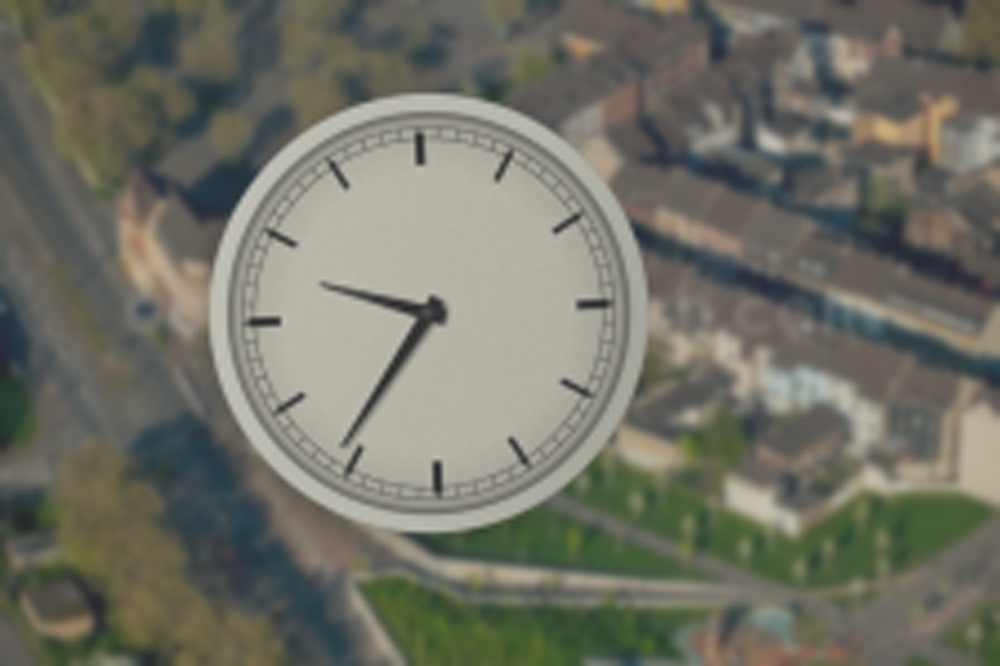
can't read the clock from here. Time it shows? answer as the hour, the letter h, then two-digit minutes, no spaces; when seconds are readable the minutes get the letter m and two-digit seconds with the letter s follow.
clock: 9h36
